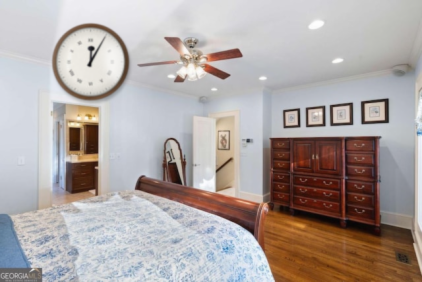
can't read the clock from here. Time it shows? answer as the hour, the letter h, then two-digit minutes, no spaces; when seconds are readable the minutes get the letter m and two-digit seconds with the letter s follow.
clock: 12h05
